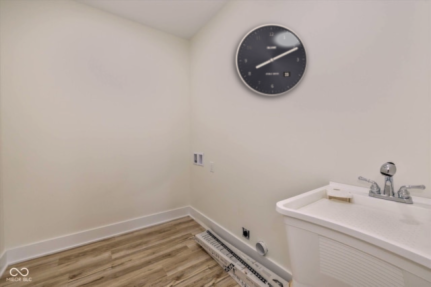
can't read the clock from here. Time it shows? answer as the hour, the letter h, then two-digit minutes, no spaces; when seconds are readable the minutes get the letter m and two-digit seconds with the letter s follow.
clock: 8h11
